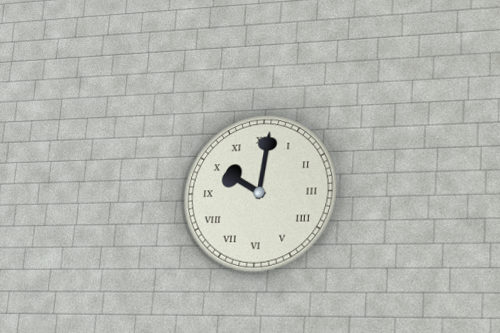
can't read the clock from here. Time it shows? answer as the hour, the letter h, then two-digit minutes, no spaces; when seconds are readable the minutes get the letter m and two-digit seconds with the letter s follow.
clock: 10h01
